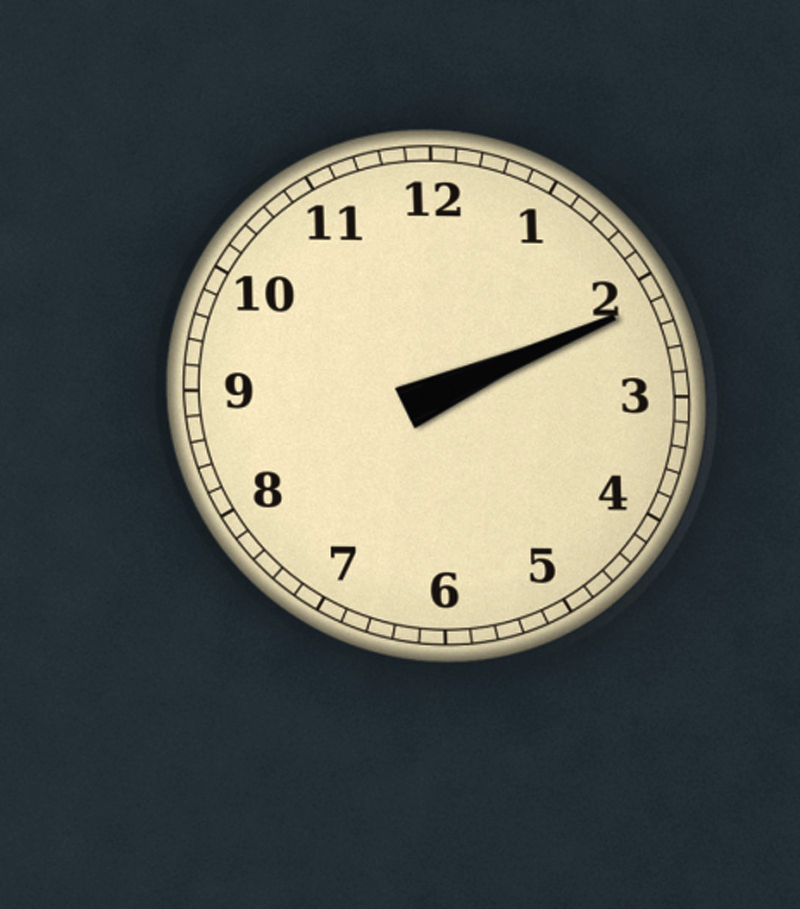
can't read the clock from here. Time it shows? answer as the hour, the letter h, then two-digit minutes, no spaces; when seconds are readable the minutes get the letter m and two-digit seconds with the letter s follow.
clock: 2h11
